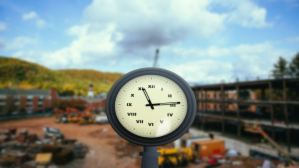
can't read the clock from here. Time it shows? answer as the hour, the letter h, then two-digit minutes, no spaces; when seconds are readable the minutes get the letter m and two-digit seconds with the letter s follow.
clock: 11h14
